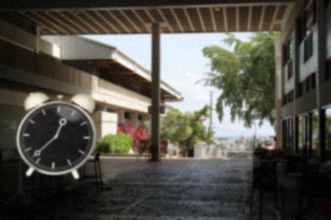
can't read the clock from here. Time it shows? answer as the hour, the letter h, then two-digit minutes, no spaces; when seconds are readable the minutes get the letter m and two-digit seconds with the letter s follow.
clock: 12h37
